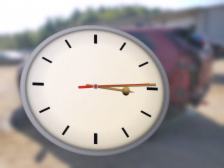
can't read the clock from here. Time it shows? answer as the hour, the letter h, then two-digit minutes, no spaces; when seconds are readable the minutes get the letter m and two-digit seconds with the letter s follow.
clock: 3h14m14s
